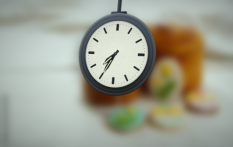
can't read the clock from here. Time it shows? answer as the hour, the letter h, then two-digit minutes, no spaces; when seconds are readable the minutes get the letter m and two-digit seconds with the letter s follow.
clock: 7h35
